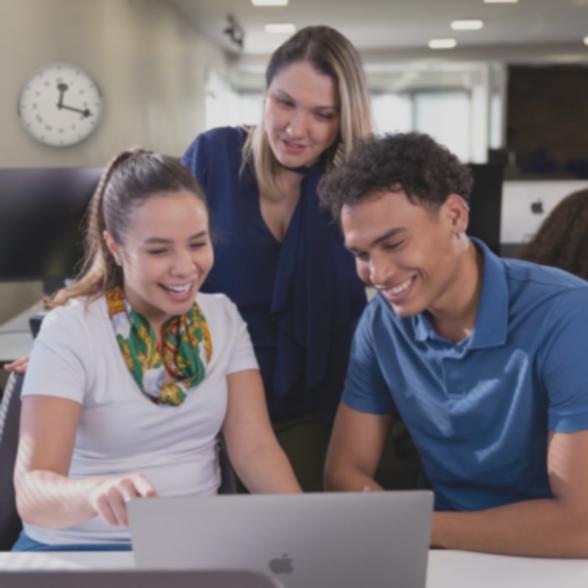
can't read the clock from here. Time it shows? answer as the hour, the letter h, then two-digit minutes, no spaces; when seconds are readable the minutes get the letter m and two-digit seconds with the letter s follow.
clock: 12h18
